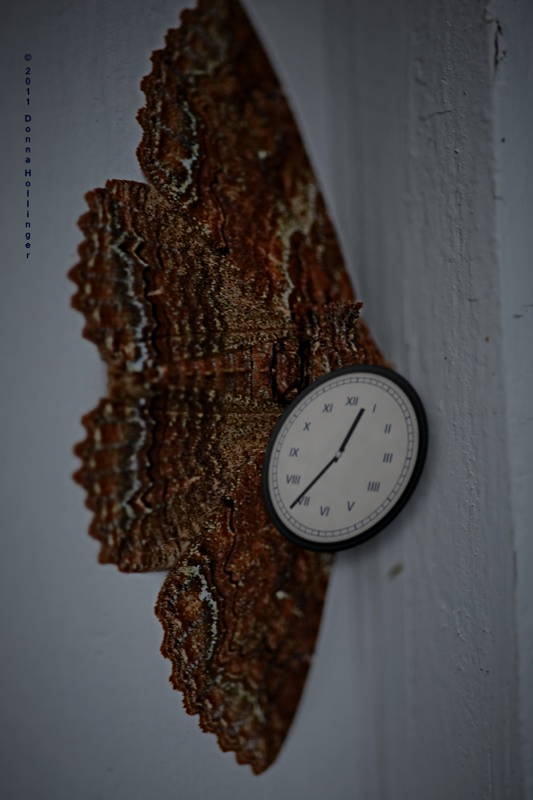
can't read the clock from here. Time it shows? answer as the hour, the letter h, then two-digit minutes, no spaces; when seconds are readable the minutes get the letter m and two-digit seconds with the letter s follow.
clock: 12h36
